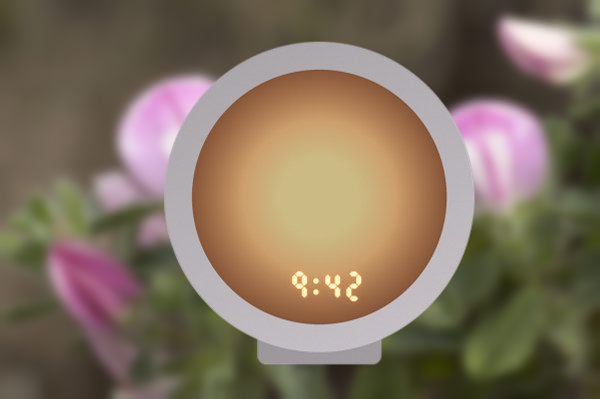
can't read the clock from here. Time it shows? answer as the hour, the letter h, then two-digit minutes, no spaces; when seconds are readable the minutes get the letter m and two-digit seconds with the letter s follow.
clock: 9h42
